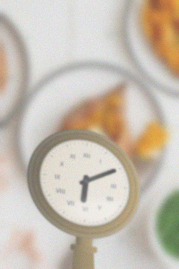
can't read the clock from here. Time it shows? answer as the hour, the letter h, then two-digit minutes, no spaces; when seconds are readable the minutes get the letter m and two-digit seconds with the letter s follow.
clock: 6h10
